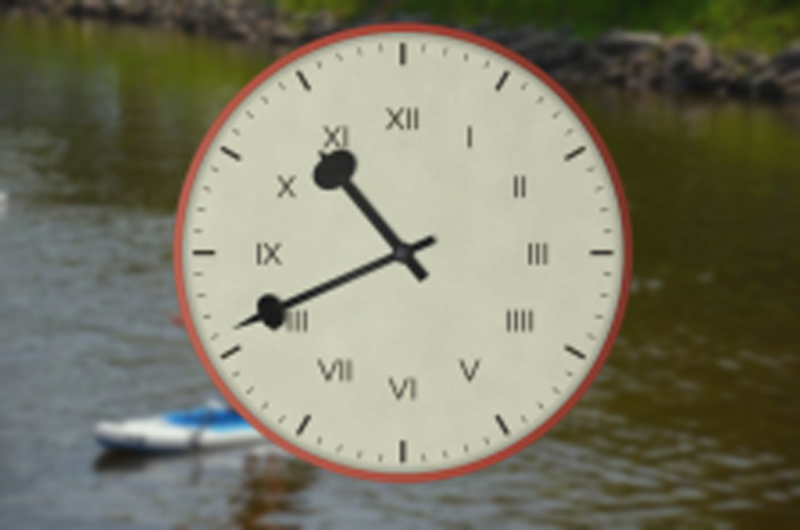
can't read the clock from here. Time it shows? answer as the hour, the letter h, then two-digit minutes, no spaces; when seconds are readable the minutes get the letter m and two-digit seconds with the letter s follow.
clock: 10h41
